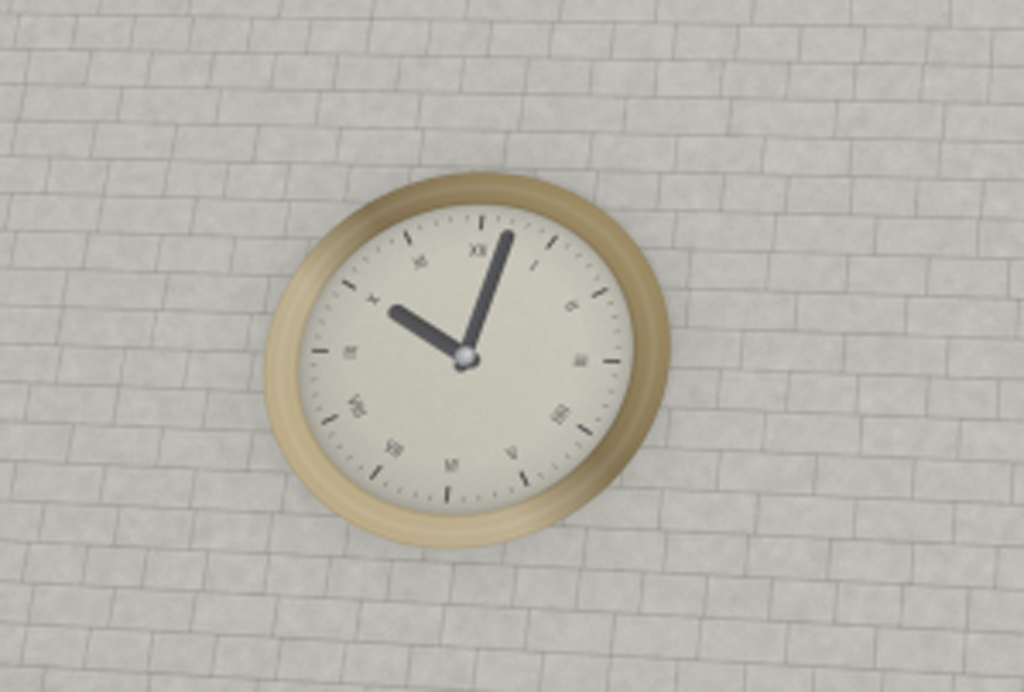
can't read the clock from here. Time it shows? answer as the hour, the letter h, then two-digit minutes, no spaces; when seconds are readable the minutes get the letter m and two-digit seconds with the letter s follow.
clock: 10h02
